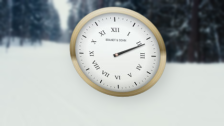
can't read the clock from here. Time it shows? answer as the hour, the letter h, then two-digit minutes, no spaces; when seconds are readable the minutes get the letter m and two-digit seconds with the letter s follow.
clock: 2h11
